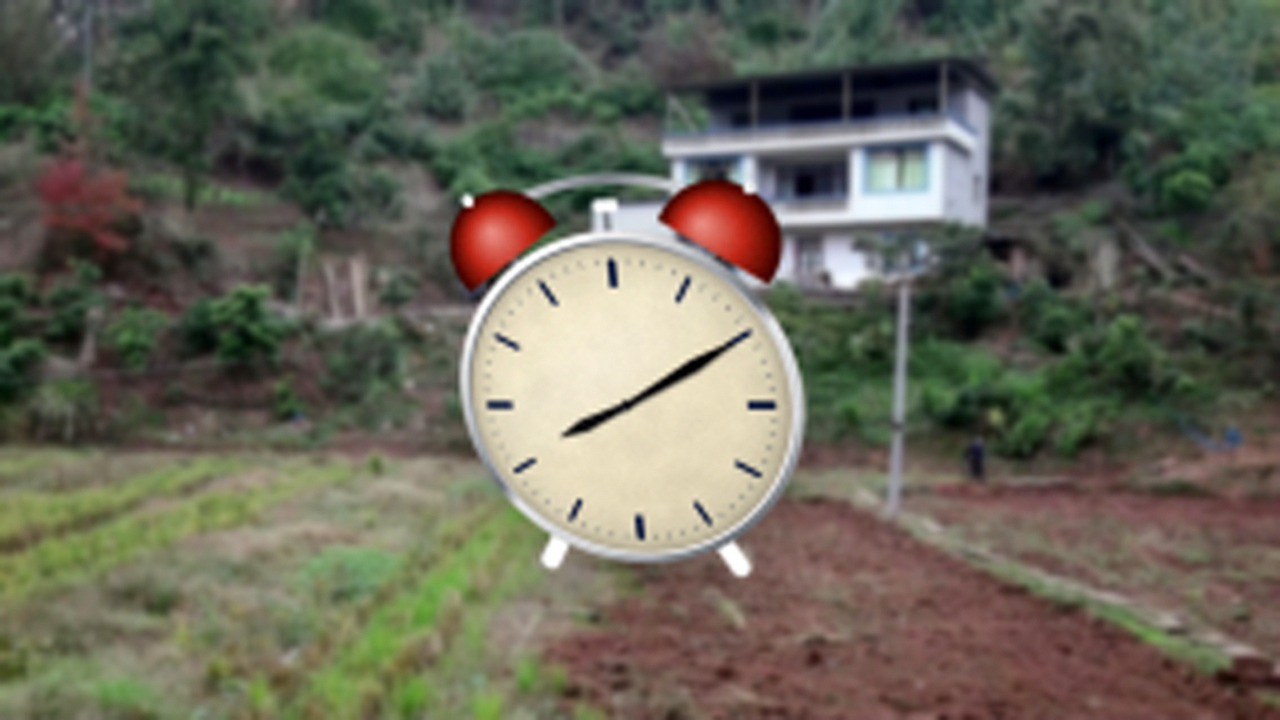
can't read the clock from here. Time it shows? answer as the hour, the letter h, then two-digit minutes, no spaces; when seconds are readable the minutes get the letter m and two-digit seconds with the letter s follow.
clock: 8h10
